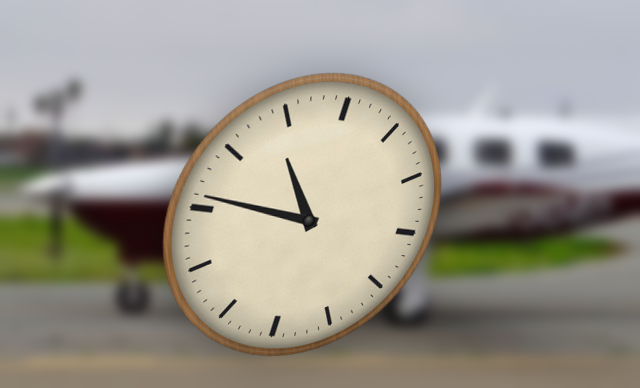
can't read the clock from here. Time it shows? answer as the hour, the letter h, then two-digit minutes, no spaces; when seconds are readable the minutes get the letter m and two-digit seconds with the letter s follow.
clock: 10h46
